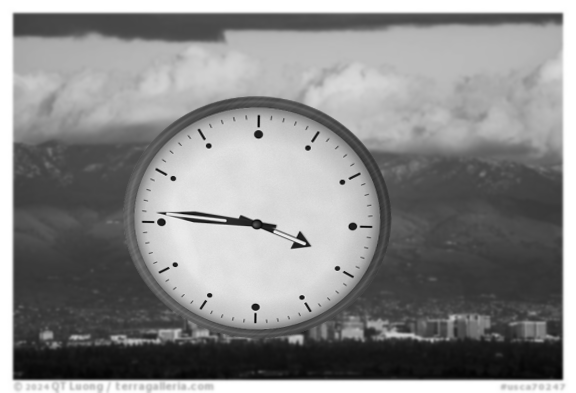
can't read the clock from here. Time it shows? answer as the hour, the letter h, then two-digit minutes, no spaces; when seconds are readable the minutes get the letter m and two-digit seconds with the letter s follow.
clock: 3h46
